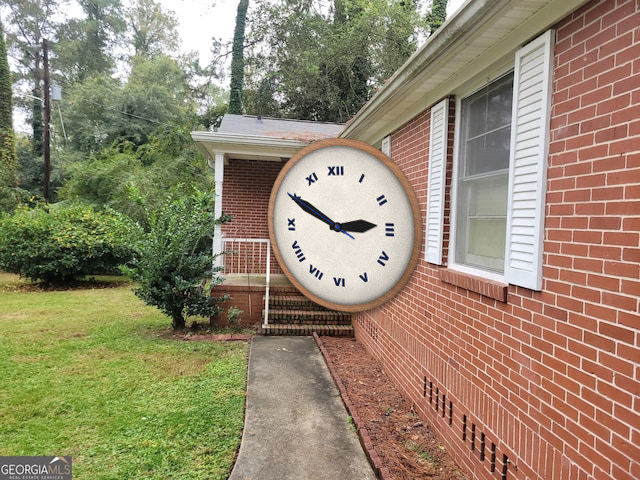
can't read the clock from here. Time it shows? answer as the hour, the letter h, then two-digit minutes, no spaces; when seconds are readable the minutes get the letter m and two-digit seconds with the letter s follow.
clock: 2h49m50s
